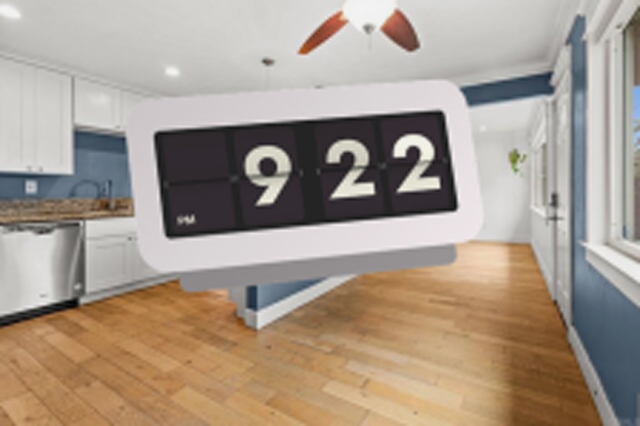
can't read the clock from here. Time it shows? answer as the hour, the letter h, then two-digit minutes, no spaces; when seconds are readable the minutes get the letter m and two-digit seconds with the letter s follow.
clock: 9h22
